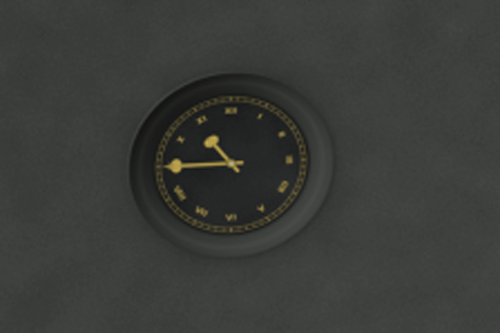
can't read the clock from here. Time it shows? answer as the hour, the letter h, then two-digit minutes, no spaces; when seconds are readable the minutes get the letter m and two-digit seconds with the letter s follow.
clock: 10h45
